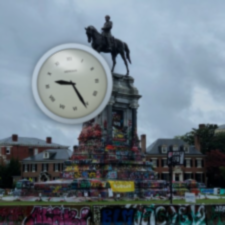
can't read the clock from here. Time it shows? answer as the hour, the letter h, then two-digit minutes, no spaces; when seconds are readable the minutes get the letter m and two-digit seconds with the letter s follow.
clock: 9h26
